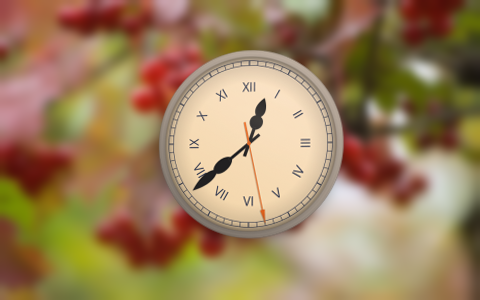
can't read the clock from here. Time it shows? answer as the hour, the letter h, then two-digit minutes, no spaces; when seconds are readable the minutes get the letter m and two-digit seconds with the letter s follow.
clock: 12h38m28s
